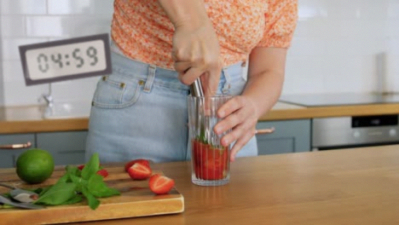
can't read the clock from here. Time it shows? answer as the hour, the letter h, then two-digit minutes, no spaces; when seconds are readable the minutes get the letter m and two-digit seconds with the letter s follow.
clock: 4h59
